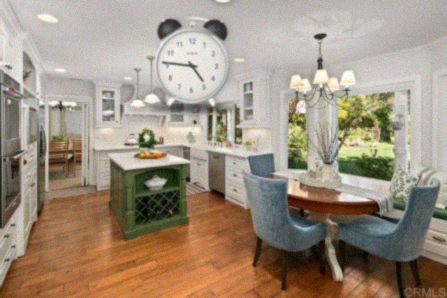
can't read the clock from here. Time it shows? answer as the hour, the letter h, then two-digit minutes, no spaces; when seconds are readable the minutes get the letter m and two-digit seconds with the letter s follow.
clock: 4h46
